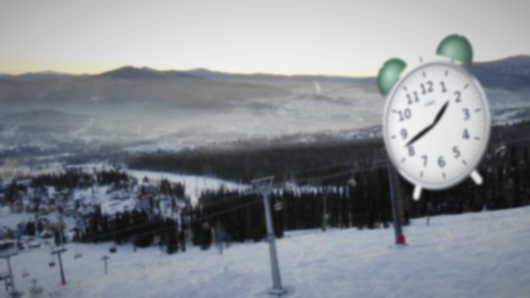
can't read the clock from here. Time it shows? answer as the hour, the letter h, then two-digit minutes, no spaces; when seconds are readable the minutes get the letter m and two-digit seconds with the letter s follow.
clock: 1h42
